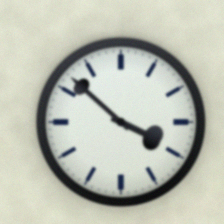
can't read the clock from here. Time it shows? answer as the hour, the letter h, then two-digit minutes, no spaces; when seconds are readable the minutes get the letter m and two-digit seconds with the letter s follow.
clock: 3h52
